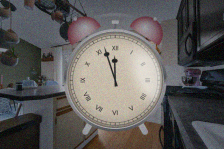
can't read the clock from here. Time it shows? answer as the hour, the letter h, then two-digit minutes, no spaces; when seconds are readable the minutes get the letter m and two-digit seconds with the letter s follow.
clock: 11h57
